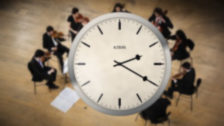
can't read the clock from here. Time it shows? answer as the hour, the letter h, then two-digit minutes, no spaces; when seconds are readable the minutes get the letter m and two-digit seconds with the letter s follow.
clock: 2h20
